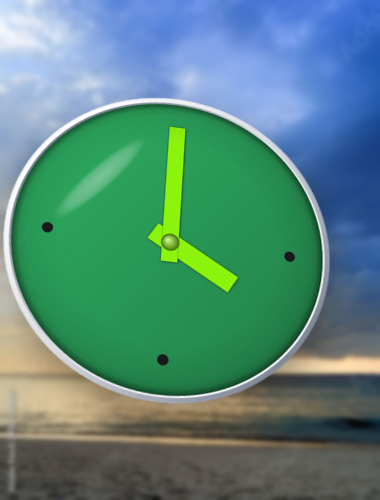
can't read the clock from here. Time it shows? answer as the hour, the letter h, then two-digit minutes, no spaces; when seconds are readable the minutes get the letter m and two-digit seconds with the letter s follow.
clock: 4h00
